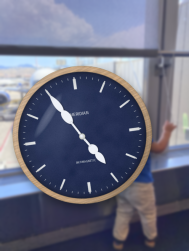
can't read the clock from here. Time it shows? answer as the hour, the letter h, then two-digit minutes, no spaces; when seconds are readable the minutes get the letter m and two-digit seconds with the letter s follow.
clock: 4h55
